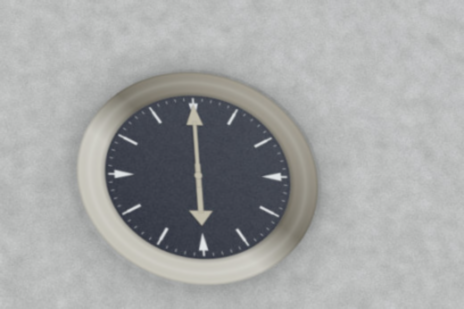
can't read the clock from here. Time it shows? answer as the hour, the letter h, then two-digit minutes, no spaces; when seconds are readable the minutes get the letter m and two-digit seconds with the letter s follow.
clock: 6h00
